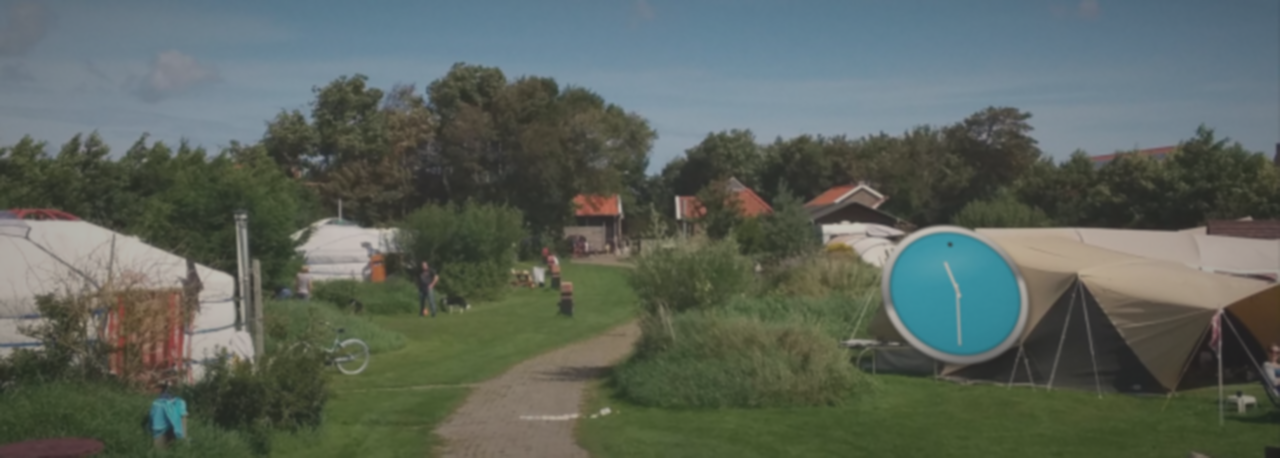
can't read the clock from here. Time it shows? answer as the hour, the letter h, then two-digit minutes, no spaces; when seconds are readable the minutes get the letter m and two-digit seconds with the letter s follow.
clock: 11h31
